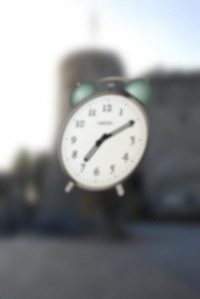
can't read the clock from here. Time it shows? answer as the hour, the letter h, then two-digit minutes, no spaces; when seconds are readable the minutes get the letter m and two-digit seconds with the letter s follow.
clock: 7h10
